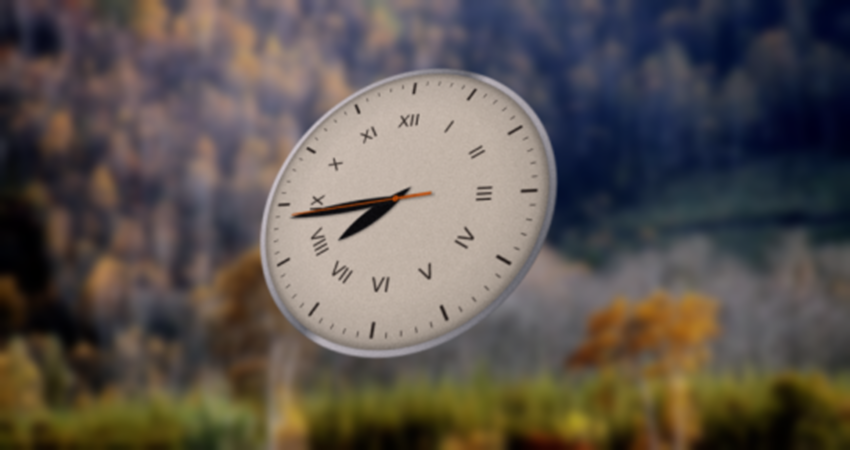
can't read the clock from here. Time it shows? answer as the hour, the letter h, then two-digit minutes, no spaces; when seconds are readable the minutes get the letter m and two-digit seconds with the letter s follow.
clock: 7h43m44s
